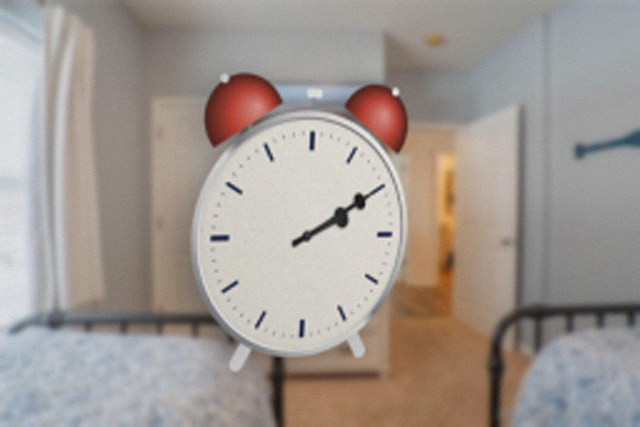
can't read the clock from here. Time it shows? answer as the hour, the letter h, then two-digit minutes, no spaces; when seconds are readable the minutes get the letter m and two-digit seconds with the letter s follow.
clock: 2h10
